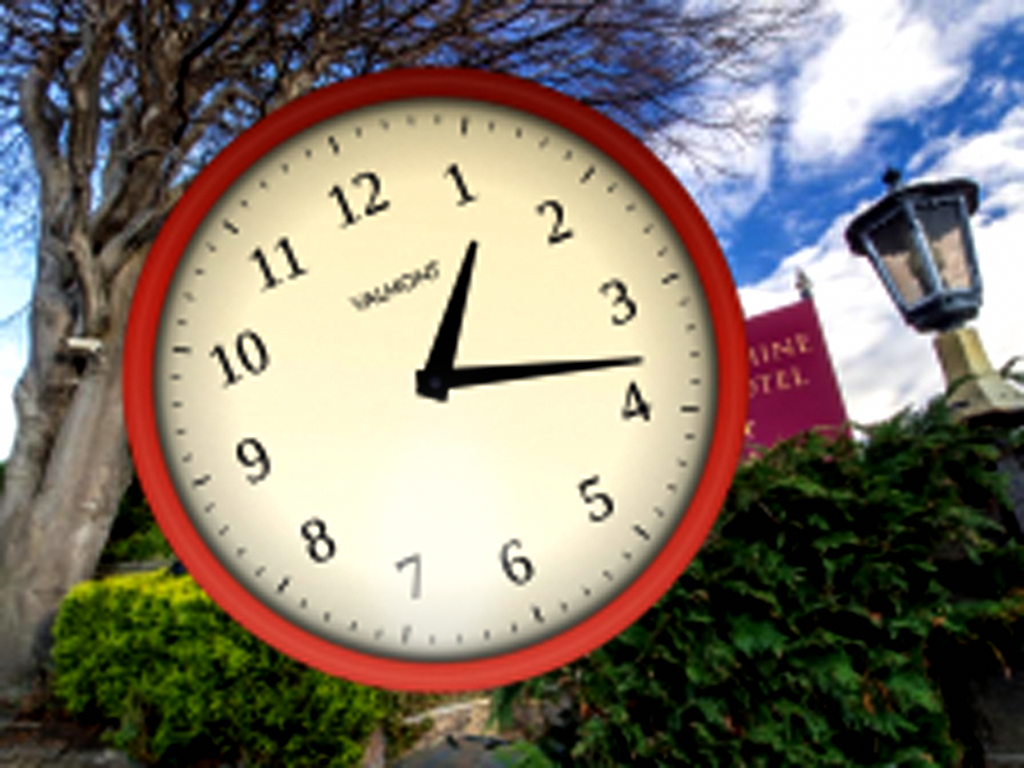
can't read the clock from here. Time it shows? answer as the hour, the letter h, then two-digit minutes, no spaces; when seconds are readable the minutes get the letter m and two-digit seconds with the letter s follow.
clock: 1h18
